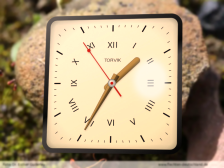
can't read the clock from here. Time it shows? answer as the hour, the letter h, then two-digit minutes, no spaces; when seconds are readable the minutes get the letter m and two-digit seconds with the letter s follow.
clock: 1h34m54s
